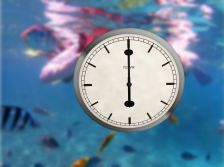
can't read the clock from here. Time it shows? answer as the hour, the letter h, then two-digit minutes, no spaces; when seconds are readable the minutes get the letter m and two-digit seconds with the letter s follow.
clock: 6h00
